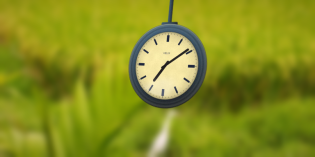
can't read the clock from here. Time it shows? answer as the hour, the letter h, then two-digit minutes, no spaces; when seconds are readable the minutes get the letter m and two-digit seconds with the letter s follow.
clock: 7h09
